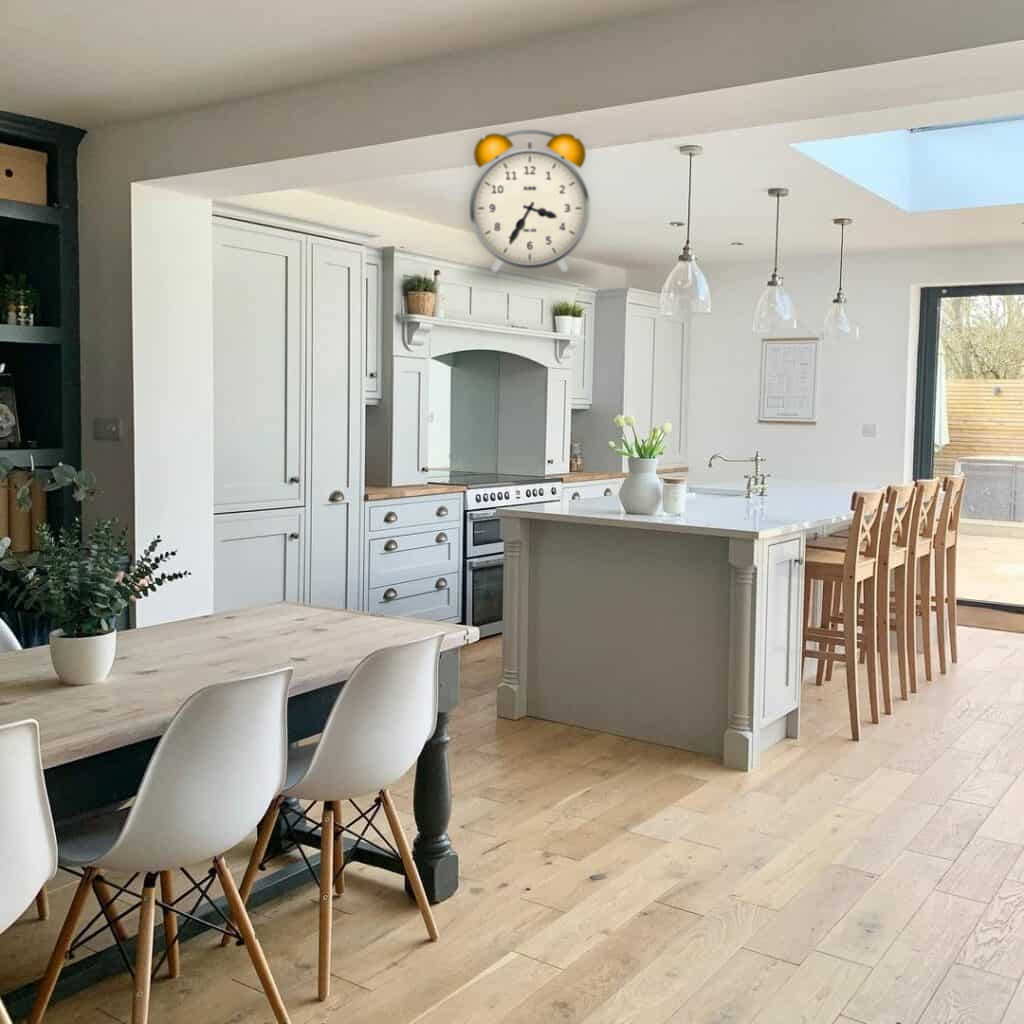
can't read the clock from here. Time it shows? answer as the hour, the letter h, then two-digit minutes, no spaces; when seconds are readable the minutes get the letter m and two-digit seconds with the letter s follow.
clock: 3h35
